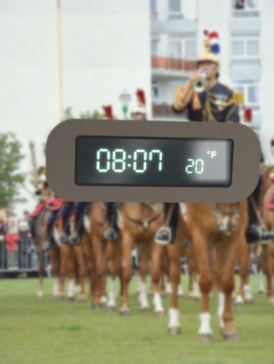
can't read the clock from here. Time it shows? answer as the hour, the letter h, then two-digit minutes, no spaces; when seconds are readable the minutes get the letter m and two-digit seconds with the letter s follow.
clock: 8h07
